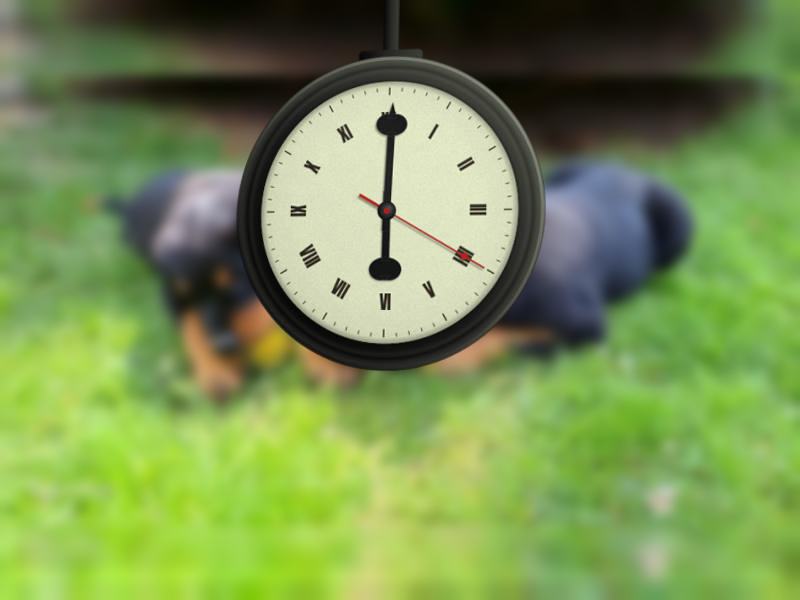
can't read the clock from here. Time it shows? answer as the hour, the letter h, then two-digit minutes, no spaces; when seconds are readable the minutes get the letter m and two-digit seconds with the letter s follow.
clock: 6h00m20s
